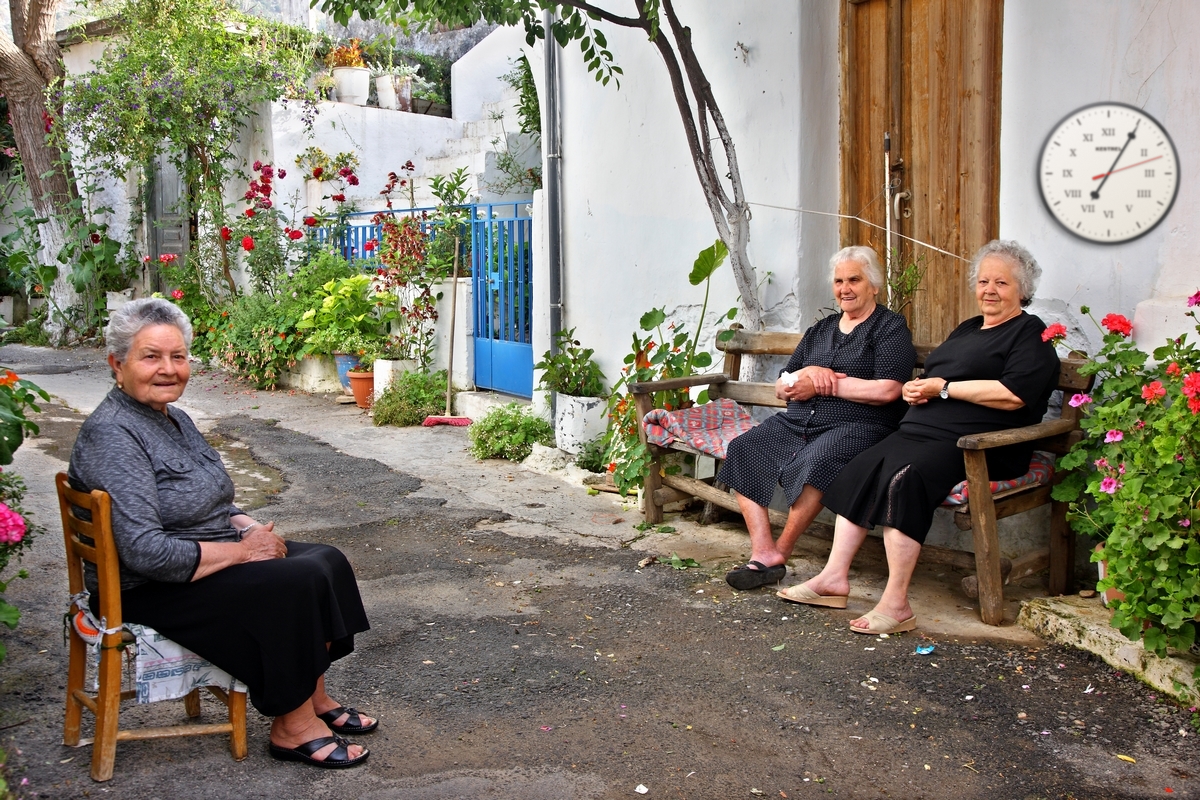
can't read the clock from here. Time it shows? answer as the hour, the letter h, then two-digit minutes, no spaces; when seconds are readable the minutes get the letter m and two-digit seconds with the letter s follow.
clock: 7h05m12s
